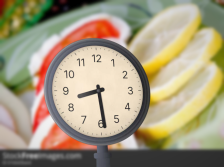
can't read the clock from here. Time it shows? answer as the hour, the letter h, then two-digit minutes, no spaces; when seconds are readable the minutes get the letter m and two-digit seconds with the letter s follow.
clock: 8h29
